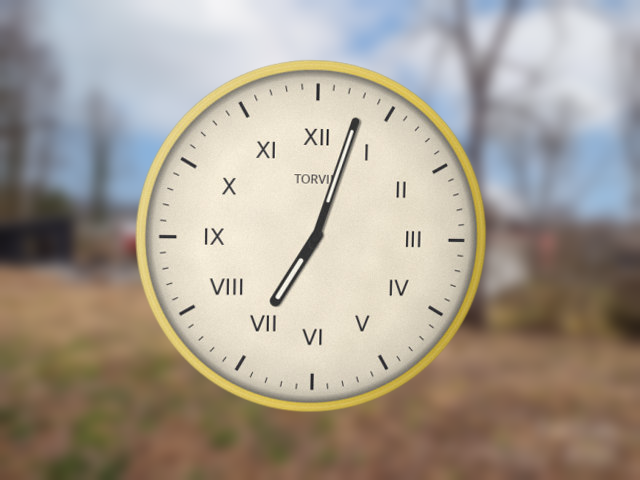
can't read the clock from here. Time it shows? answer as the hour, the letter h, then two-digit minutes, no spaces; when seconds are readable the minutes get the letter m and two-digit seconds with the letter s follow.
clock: 7h03
